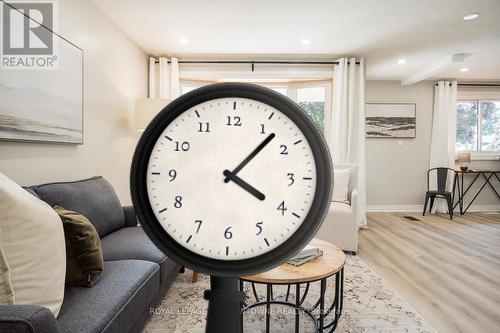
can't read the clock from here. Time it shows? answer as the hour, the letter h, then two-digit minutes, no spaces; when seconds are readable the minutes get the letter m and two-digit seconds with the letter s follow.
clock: 4h07
